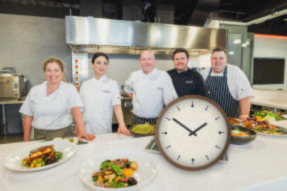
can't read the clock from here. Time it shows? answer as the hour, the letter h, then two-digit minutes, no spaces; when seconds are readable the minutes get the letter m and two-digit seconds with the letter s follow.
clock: 1h51
